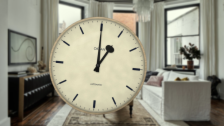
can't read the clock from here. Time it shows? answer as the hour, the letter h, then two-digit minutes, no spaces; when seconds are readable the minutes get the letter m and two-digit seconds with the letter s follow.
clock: 1h00
